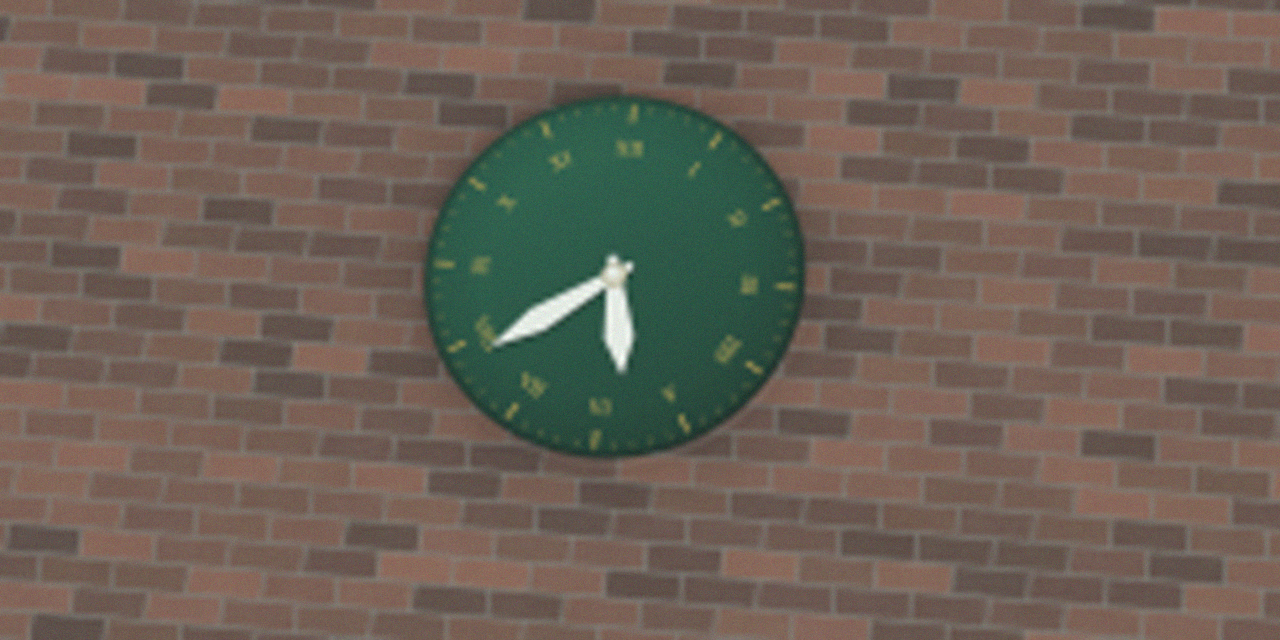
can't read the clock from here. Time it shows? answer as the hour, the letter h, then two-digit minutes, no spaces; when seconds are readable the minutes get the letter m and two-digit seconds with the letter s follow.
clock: 5h39
